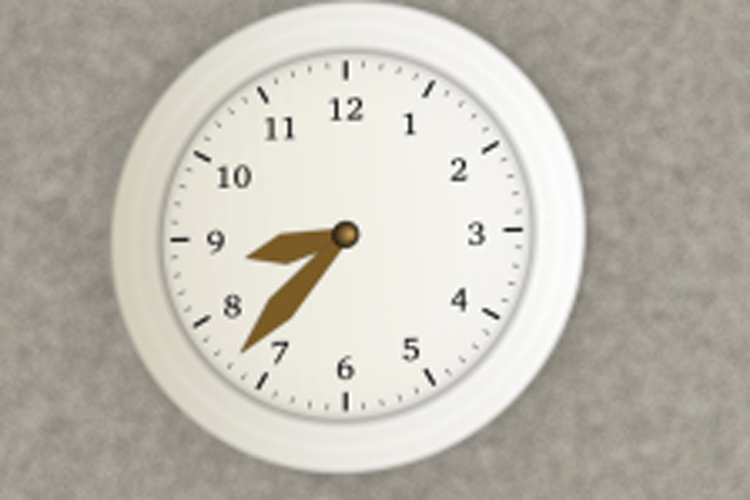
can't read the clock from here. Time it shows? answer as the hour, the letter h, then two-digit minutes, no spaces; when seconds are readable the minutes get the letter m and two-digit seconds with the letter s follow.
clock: 8h37
